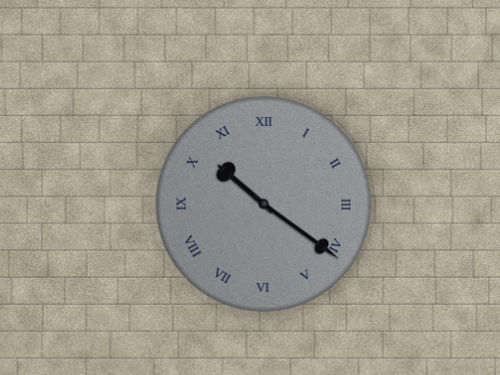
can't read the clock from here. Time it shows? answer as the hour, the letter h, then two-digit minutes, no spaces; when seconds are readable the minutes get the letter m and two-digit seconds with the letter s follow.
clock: 10h21
